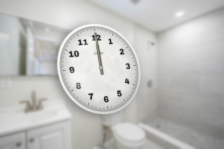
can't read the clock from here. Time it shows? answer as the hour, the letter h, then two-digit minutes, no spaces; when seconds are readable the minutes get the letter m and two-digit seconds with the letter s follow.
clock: 12h00
